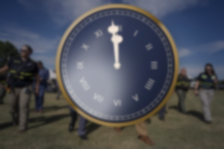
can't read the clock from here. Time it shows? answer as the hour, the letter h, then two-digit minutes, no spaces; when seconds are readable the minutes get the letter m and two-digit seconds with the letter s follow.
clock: 11h59
